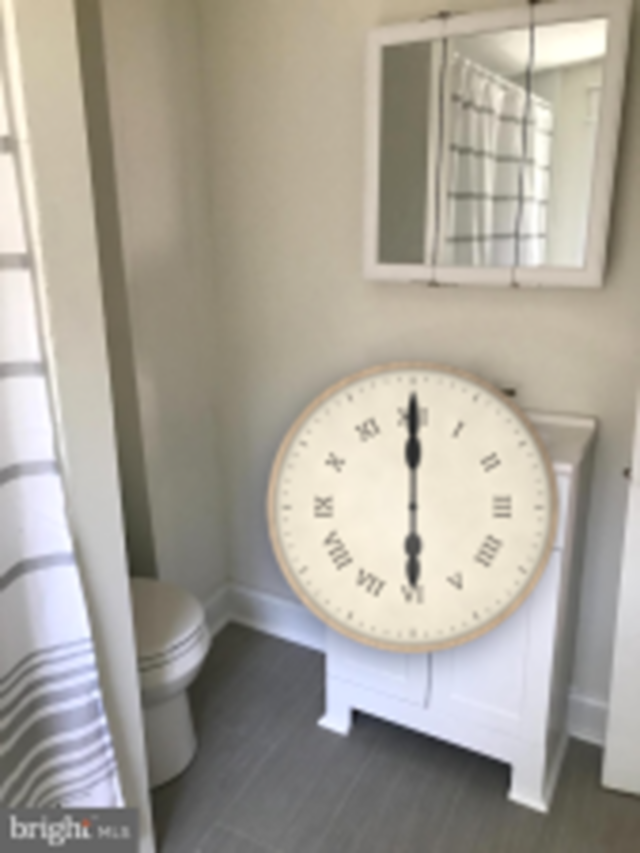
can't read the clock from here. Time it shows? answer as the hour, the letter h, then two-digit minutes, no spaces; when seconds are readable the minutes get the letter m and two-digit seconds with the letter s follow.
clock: 6h00
